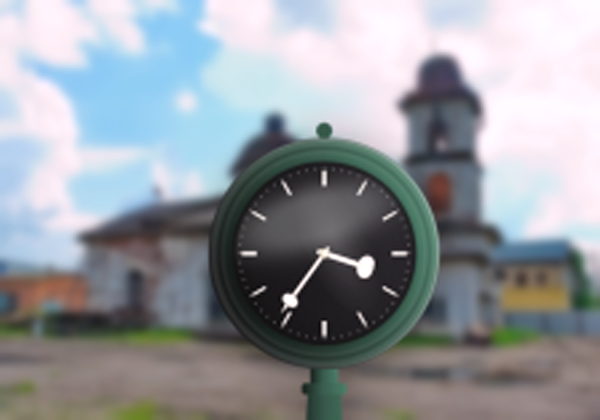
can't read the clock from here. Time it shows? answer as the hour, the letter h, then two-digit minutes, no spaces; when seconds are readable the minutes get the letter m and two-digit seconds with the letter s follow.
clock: 3h36
